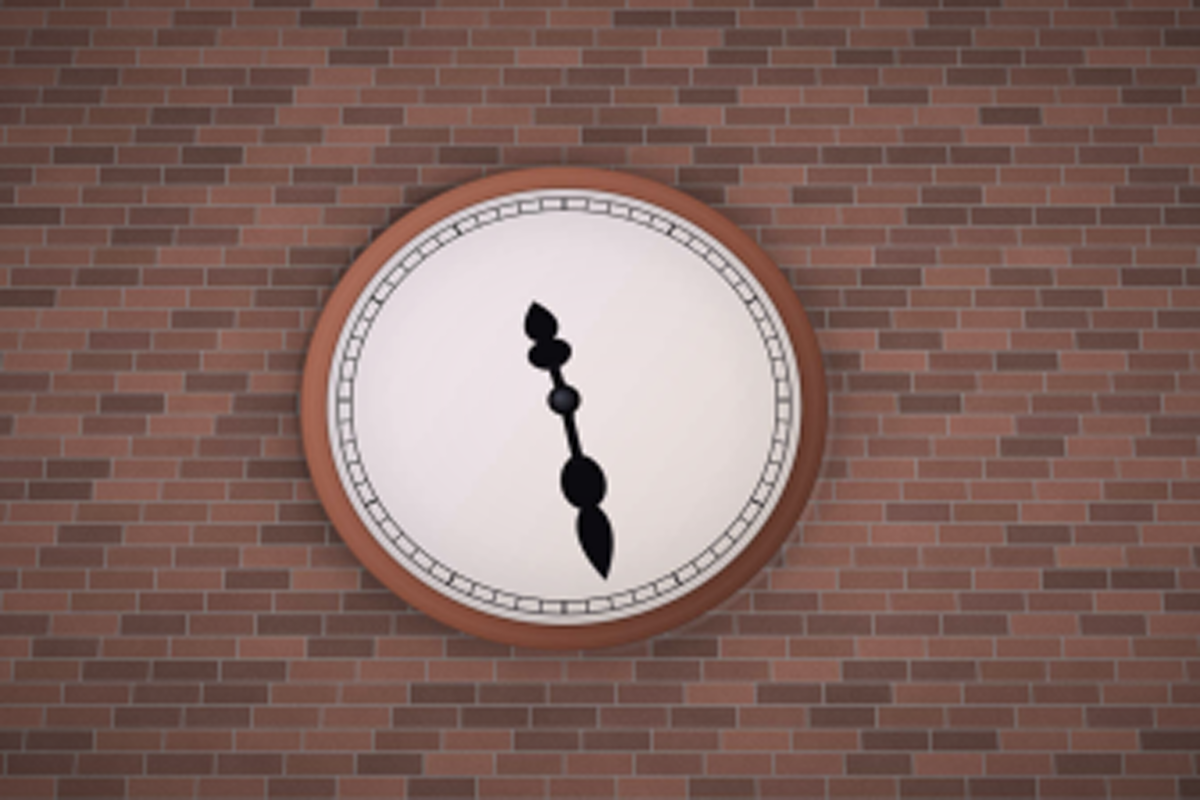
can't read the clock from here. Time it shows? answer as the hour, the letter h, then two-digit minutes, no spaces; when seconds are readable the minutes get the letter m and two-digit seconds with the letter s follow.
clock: 11h28
